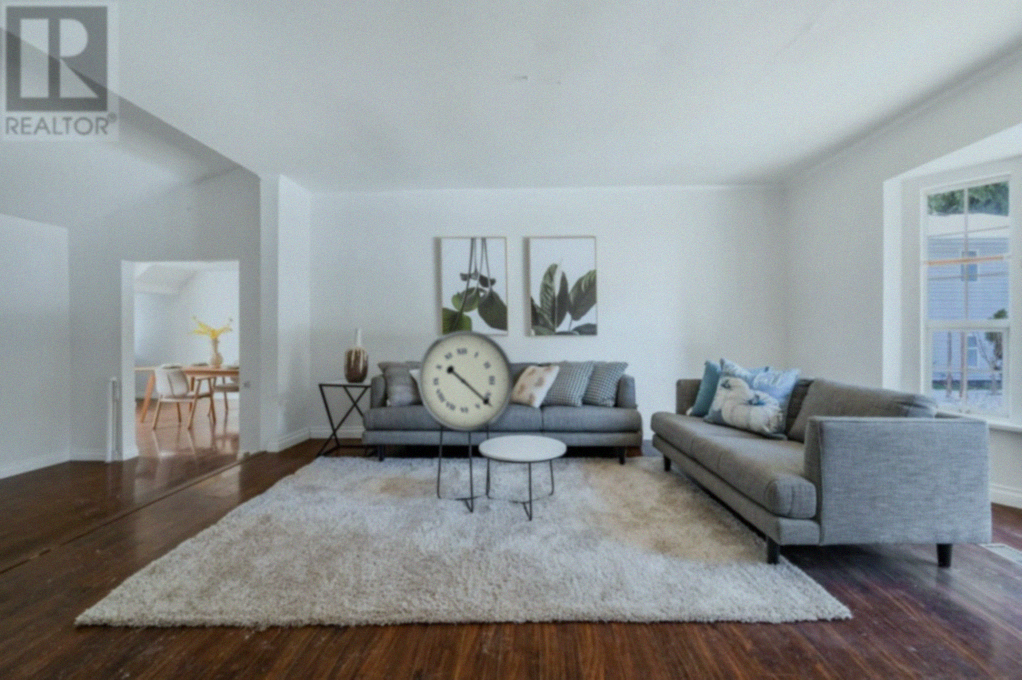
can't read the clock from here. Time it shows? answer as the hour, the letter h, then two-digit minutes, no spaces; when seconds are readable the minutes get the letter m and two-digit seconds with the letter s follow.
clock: 10h22
